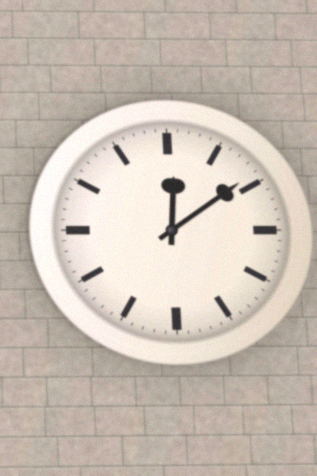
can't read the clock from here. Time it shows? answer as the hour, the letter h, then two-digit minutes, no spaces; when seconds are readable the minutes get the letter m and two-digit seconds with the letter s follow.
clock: 12h09
